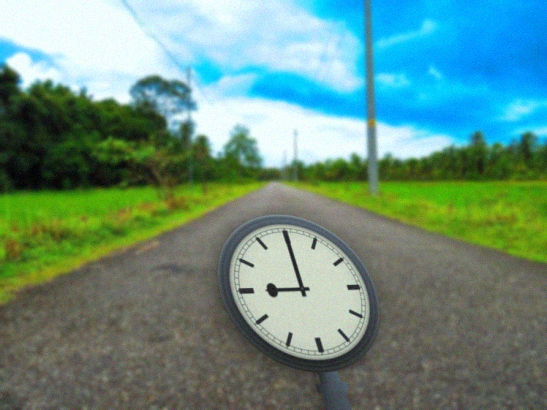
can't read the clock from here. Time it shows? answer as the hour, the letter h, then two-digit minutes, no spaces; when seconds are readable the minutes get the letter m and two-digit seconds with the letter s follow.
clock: 9h00
